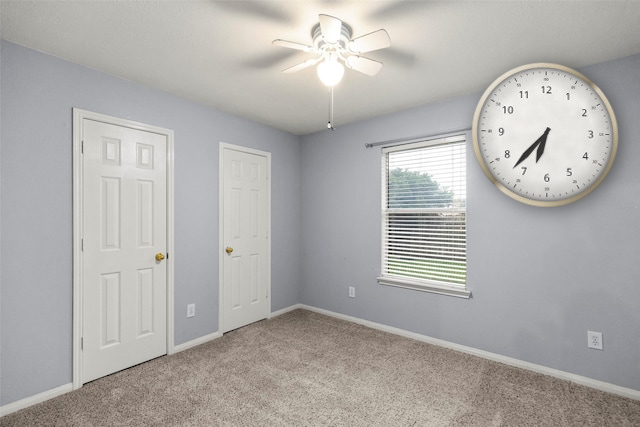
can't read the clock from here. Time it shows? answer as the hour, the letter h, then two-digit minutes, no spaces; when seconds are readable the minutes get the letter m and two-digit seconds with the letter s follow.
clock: 6h37
